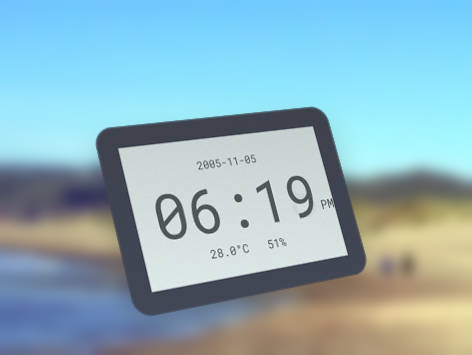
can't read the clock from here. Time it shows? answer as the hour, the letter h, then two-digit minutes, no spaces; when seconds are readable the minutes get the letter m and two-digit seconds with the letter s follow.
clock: 6h19
